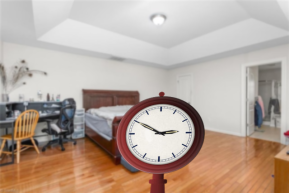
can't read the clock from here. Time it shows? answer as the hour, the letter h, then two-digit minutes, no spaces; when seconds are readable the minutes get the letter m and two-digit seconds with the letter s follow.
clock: 2h50
